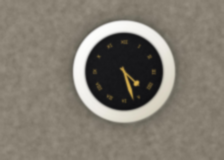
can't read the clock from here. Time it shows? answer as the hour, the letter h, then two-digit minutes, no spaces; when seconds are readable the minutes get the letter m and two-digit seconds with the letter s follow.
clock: 4h27
